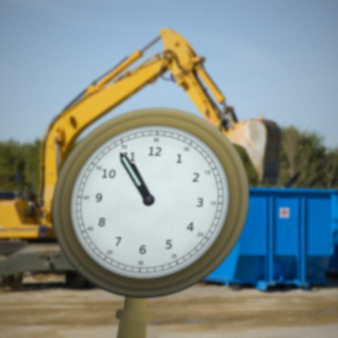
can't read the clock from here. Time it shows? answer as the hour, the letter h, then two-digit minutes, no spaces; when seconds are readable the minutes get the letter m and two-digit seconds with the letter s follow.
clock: 10h54
